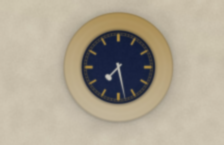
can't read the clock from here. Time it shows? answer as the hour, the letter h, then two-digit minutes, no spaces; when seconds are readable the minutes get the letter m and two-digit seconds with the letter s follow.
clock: 7h28
